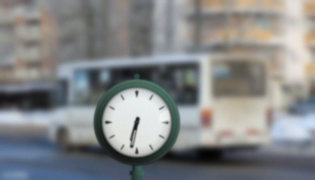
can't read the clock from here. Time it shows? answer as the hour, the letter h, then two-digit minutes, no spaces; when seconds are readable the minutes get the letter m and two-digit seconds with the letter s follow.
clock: 6h32
